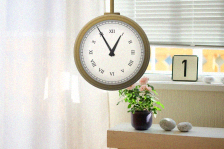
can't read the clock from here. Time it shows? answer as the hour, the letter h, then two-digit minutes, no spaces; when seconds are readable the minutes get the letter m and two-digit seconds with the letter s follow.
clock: 12h55
